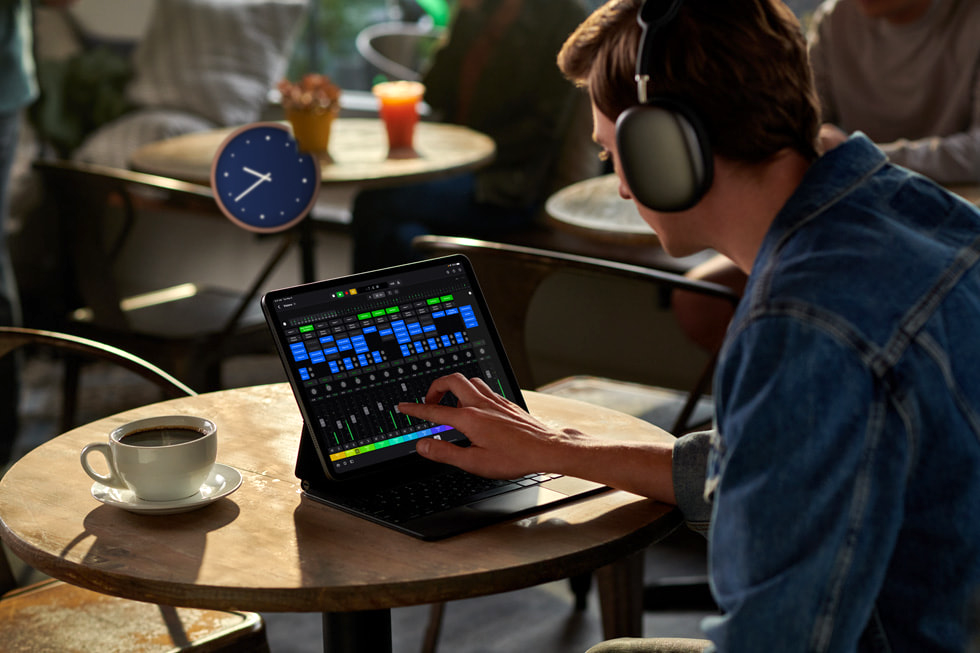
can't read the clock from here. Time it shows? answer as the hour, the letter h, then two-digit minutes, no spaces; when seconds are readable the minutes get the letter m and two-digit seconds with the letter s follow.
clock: 9h38
